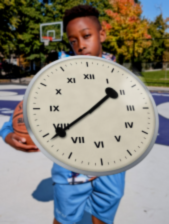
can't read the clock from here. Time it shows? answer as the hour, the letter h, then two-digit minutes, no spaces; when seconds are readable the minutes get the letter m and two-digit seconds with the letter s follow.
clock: 1h39
